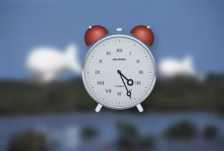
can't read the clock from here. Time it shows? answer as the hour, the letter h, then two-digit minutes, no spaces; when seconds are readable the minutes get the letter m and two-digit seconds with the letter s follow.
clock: 4h26
